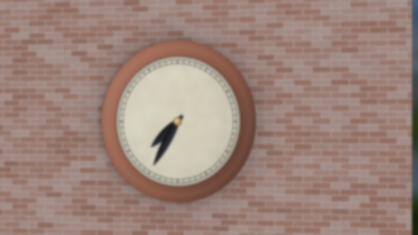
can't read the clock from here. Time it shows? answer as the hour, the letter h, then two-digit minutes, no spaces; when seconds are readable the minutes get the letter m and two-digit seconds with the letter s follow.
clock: 7h35
